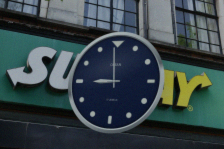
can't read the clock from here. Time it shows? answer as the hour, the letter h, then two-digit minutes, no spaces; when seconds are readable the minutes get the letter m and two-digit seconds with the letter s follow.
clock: 8h59
